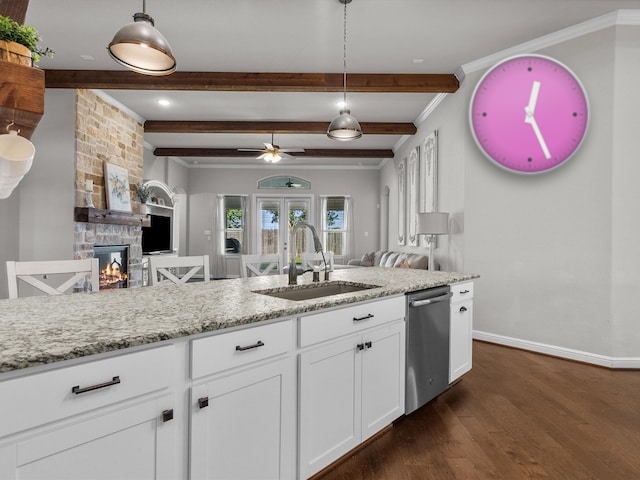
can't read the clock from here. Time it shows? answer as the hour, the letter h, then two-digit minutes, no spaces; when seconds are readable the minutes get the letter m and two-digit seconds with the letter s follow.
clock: 12h26
